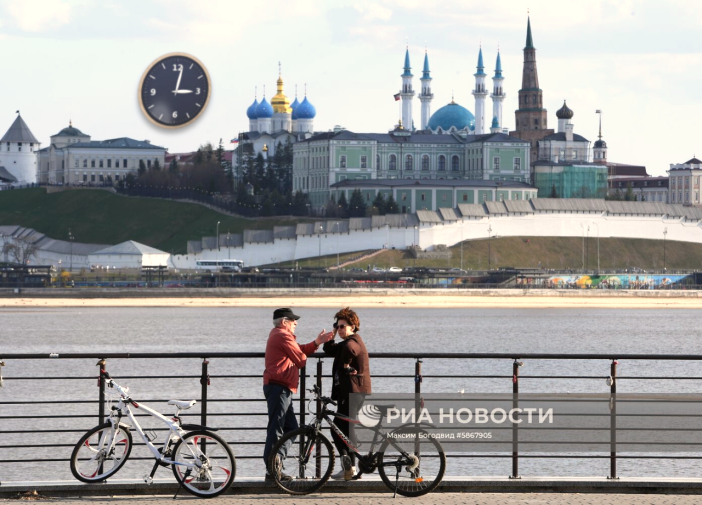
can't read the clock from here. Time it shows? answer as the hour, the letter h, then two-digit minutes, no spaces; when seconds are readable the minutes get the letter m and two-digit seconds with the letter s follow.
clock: 3h02
